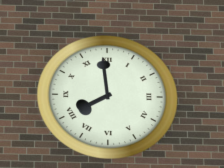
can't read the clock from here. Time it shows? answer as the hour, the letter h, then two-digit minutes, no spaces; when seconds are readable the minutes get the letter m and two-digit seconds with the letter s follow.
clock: 7h59
